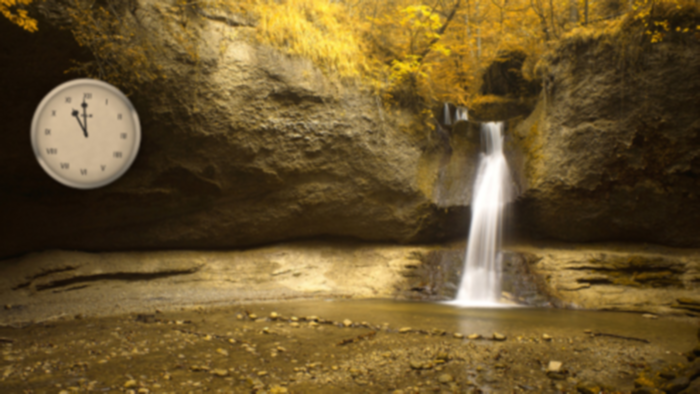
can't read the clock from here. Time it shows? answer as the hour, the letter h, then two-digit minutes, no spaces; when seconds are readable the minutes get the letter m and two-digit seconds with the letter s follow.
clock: 10h59
